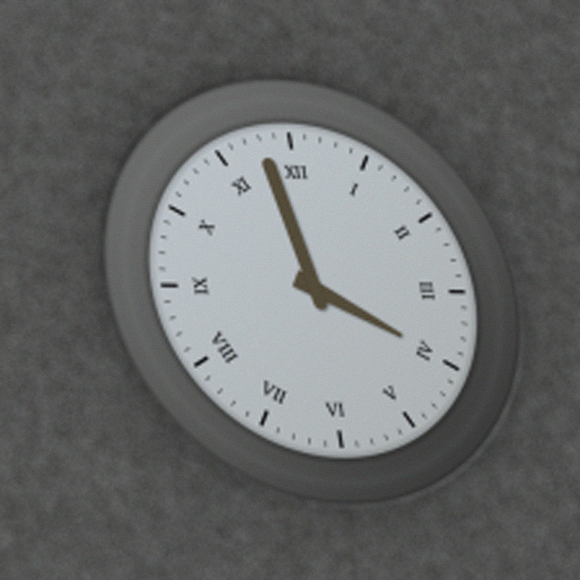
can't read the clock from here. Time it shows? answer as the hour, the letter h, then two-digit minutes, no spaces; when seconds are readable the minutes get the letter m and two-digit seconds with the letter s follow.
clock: 3h58
